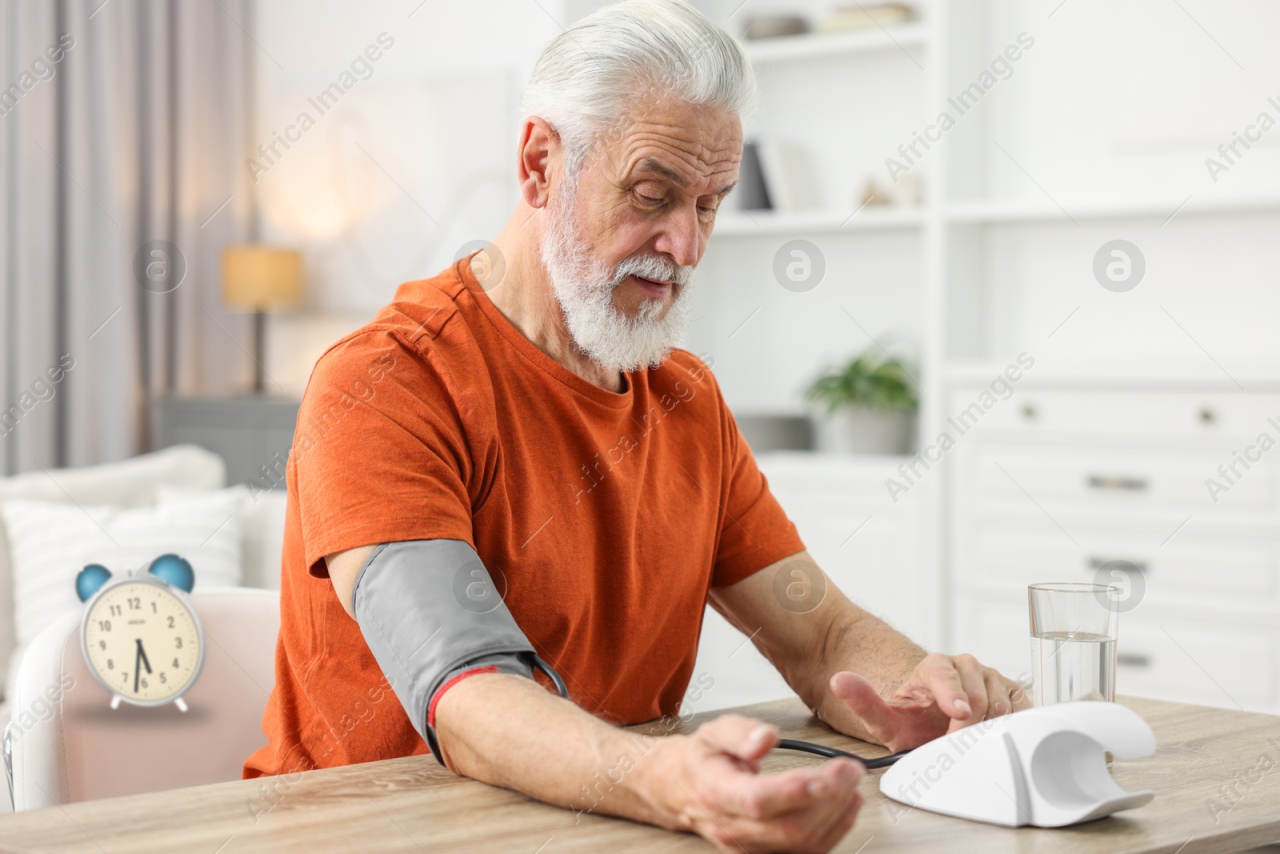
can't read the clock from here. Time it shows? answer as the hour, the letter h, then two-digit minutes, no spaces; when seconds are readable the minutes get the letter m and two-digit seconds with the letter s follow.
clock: 5h32
